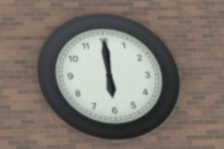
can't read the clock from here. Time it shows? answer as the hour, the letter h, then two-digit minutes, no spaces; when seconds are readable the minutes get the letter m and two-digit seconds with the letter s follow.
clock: 6h00
